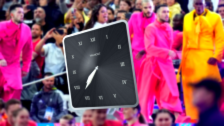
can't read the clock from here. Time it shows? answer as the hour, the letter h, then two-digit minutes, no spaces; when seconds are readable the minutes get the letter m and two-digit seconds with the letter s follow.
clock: 7h37
